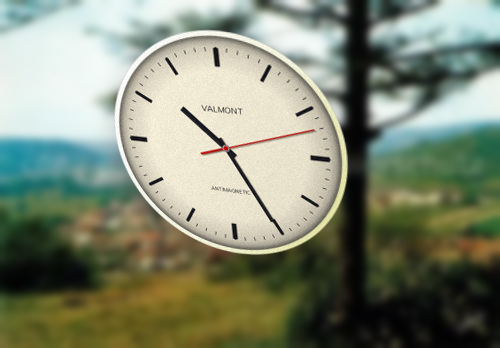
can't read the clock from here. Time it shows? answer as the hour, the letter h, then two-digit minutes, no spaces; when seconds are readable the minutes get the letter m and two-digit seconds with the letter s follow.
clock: 10h25m12s
